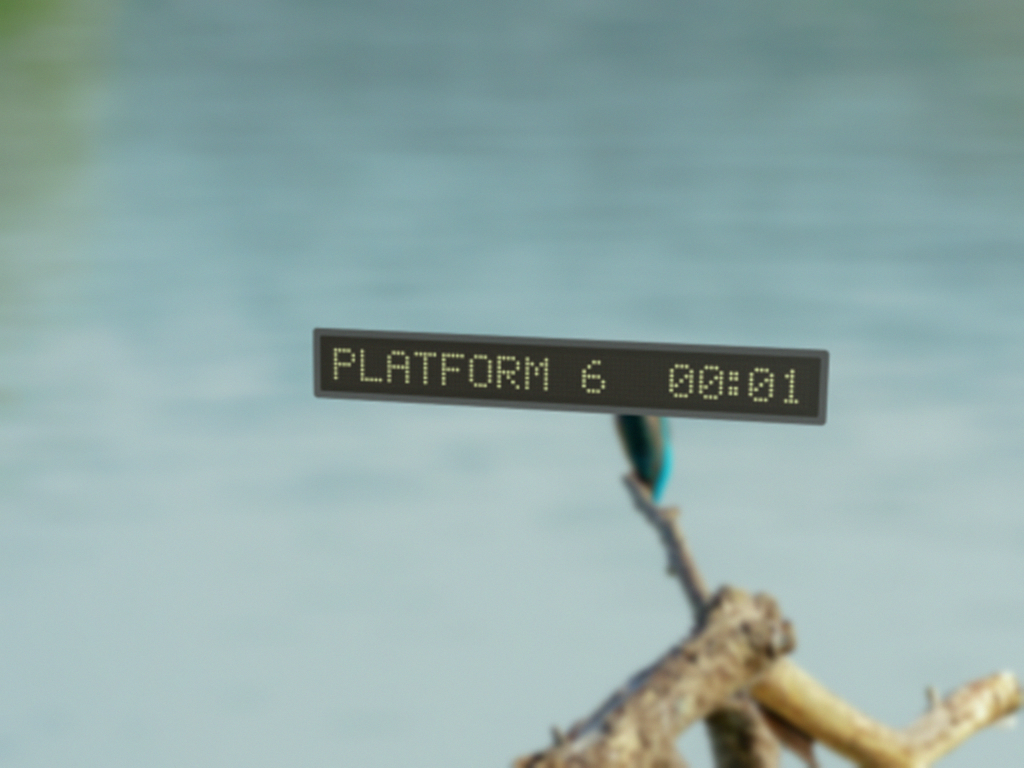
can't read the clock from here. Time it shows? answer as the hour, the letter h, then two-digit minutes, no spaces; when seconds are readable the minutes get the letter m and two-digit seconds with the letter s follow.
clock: 0h01
